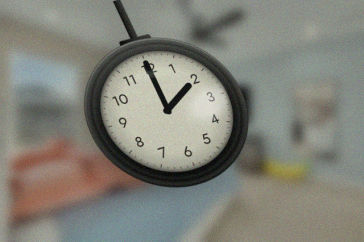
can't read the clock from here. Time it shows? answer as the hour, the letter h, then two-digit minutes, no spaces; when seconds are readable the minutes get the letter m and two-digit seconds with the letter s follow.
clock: 2h00
